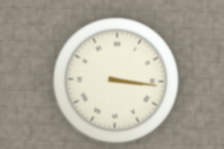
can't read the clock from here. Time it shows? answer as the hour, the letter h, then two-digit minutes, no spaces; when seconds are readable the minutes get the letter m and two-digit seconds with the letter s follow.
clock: 3h16
